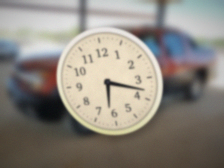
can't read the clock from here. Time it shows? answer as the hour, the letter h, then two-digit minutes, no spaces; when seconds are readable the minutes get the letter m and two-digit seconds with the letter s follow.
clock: 6h18
